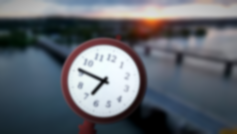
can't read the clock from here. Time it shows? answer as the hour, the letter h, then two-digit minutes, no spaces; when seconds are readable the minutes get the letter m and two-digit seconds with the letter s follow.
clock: 6h46
